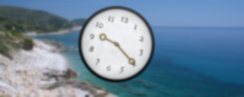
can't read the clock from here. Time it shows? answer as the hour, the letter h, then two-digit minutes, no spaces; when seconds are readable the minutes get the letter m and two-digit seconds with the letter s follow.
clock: 9h20
